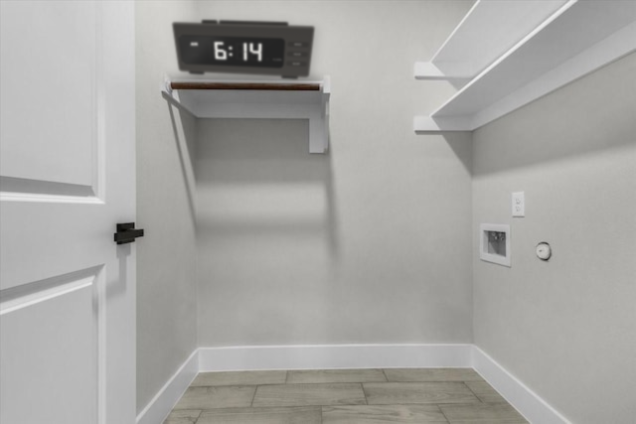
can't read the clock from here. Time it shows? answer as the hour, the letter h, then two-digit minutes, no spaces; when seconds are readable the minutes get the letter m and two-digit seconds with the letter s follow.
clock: 6h14
